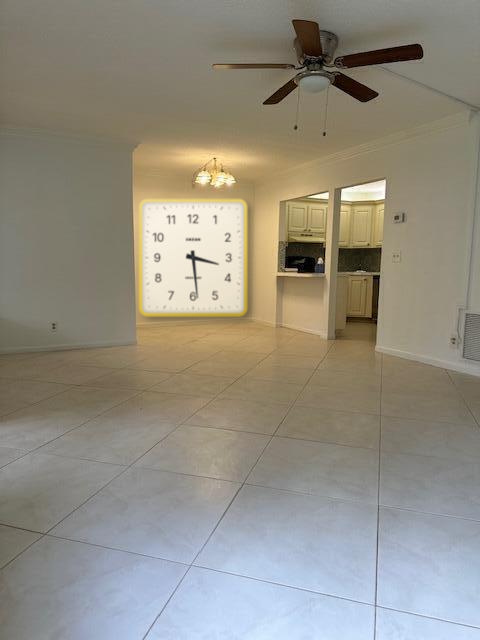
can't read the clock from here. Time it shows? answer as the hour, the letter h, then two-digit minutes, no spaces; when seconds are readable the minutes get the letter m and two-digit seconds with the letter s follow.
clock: 3h29
